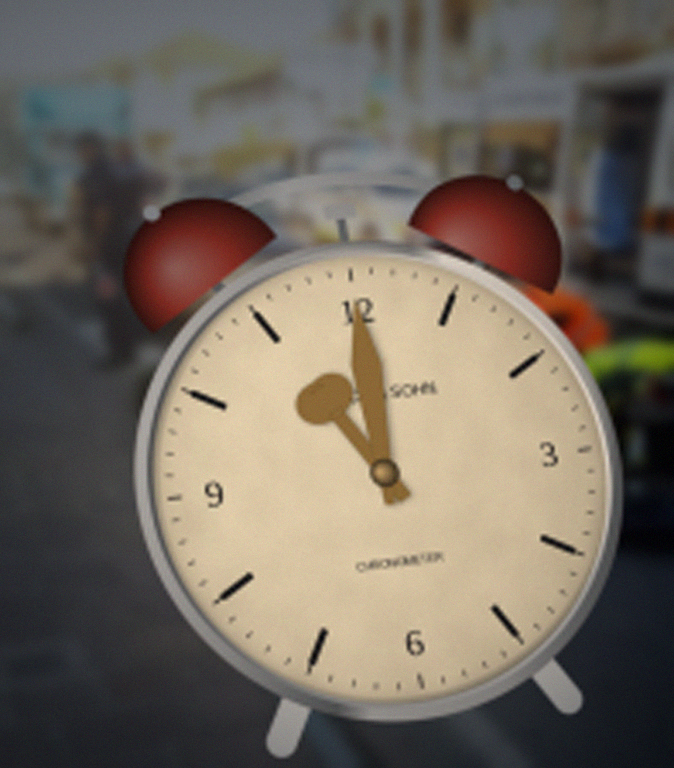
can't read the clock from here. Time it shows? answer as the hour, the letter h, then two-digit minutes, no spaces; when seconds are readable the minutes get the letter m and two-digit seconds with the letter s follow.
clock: 11h00
